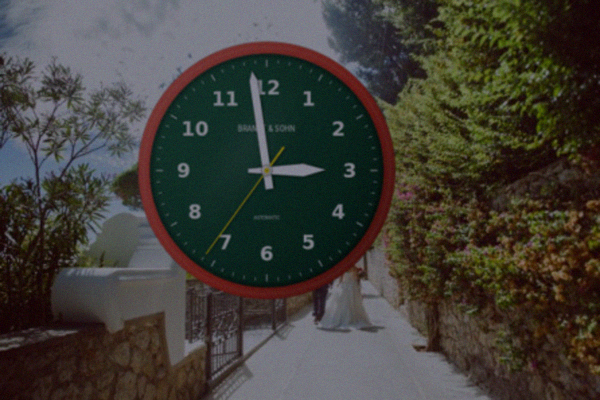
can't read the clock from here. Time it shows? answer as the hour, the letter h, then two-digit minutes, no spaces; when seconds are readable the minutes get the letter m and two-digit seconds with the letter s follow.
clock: 2h58m36s
